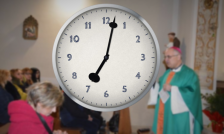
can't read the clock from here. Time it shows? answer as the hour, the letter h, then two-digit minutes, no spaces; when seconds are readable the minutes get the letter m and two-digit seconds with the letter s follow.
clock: 7h02
